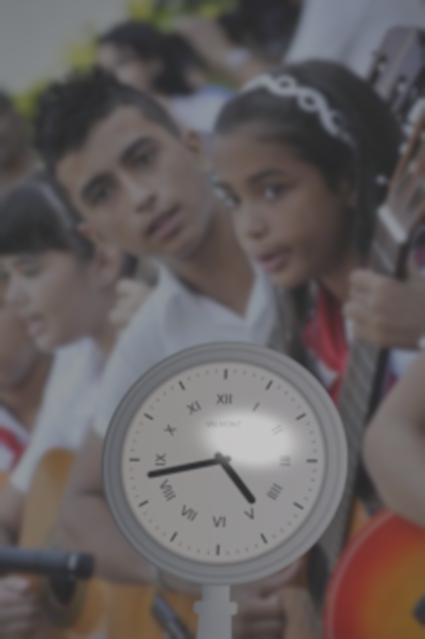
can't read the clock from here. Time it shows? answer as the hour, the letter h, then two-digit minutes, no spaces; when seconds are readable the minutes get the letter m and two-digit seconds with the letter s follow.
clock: 4h43
